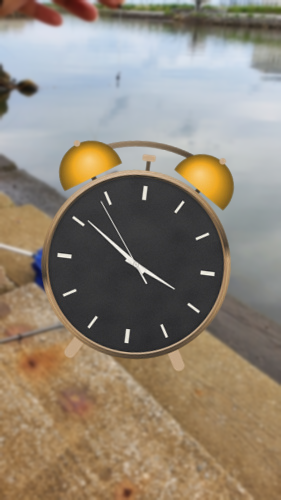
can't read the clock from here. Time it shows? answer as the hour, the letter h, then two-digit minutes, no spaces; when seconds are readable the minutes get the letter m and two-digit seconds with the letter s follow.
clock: 3h50m54s
